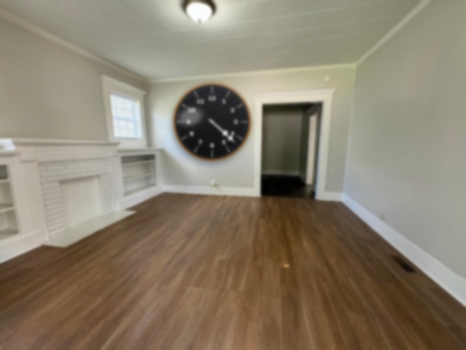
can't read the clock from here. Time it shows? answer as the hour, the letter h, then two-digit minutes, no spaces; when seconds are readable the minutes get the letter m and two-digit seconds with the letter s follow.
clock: 4h22
